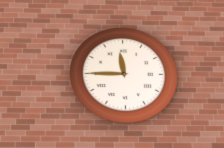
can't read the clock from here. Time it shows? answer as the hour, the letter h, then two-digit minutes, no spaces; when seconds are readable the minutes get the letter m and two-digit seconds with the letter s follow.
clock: 11h45
